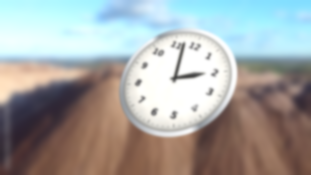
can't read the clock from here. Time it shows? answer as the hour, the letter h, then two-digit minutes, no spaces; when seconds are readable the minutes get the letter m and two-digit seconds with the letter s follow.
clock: 1h57
